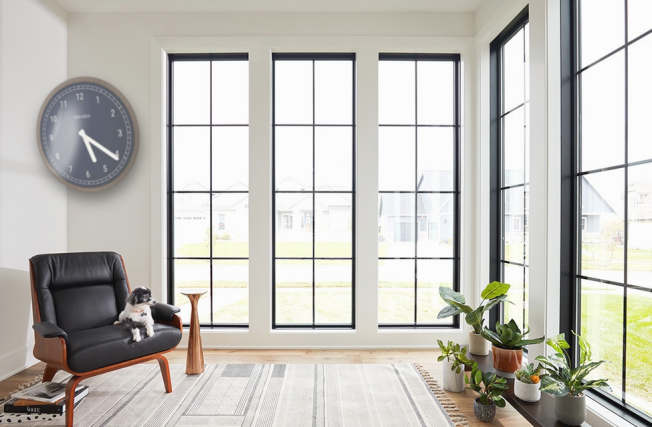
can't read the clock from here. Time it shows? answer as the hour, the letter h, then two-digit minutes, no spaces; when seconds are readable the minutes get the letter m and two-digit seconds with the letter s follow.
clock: 5h21
